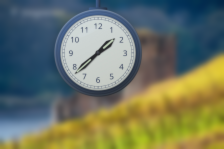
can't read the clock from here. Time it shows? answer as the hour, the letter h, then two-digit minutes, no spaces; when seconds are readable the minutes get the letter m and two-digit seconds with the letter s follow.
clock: 1h38
